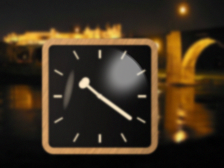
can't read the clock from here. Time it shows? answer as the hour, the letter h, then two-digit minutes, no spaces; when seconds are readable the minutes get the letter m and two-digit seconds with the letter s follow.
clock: 10h21
